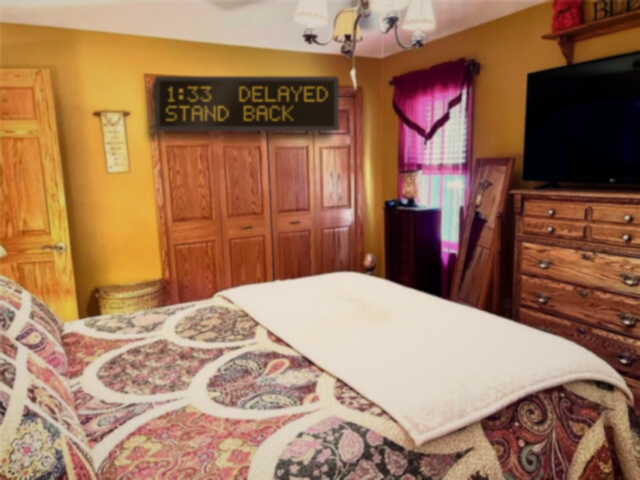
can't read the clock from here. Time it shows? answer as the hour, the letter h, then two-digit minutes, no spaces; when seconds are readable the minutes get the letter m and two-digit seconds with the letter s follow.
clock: 1h33
